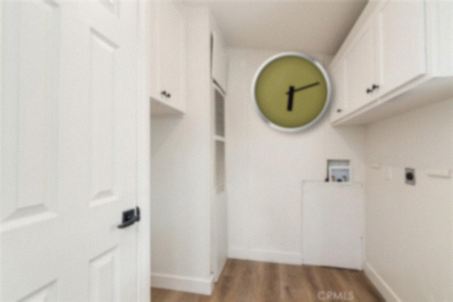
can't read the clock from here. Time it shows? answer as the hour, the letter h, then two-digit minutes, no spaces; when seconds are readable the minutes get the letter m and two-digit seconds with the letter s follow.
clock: 6h12
